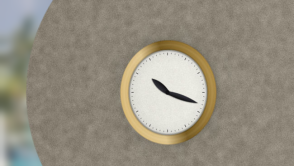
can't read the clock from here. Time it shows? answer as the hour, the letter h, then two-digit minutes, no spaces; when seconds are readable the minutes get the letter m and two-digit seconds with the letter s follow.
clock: 10h18
